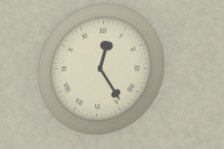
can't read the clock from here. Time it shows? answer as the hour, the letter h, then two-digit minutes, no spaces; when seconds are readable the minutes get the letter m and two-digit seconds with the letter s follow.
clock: 12h24
